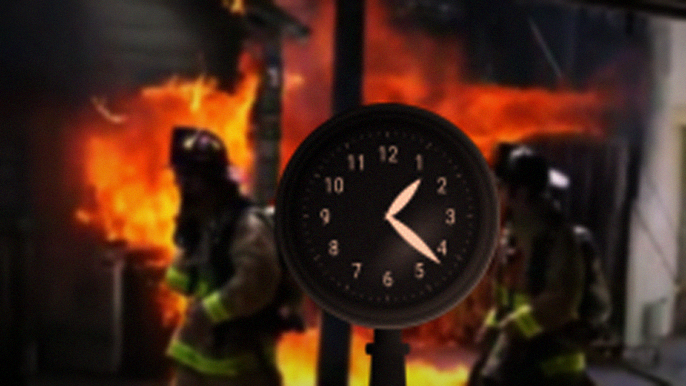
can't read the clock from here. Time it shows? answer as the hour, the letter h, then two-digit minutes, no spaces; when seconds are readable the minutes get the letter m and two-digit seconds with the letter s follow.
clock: 1h22
